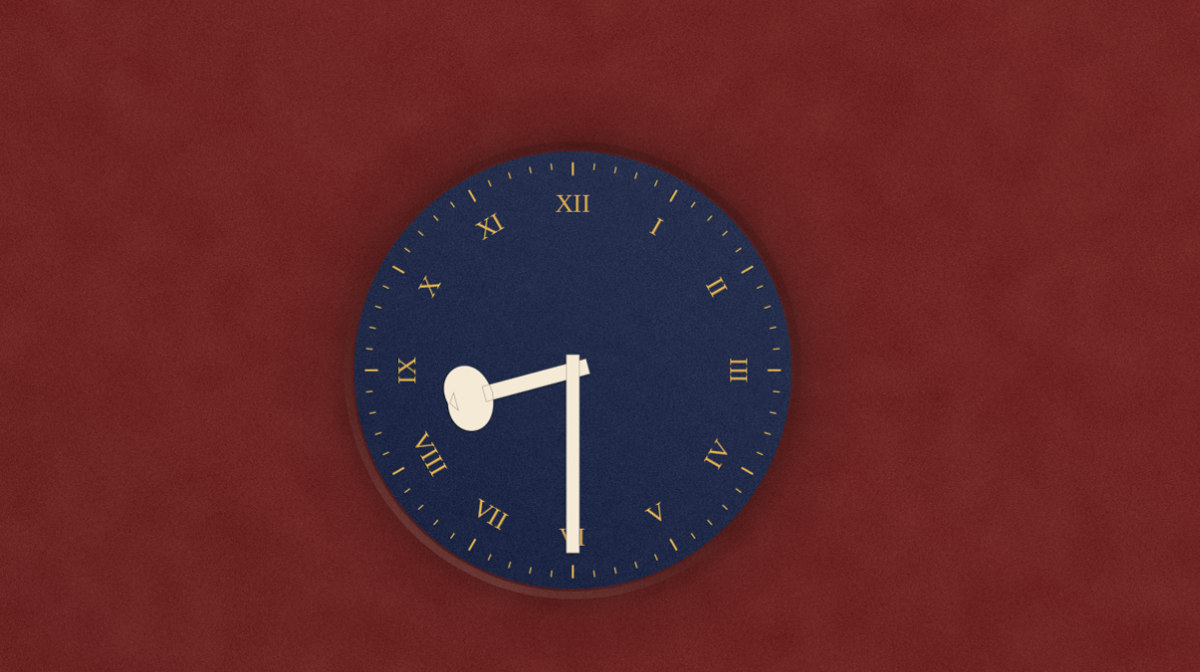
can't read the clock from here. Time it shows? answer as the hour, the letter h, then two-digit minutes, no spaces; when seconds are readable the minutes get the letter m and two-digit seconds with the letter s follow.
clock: 8h30
